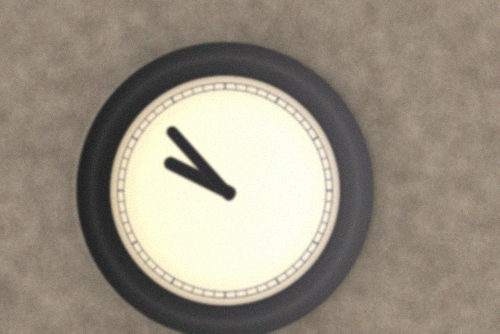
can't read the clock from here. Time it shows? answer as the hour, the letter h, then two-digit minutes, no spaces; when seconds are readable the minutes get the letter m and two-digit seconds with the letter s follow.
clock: 9h53
